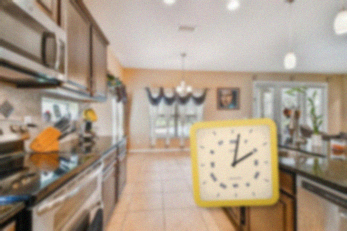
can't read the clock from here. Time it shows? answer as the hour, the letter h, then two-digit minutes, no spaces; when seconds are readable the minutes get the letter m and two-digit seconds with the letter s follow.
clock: 2h02
